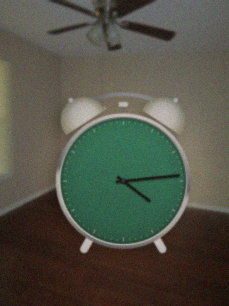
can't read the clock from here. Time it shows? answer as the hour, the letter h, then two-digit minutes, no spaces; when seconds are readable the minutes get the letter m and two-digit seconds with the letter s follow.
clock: 4h14
